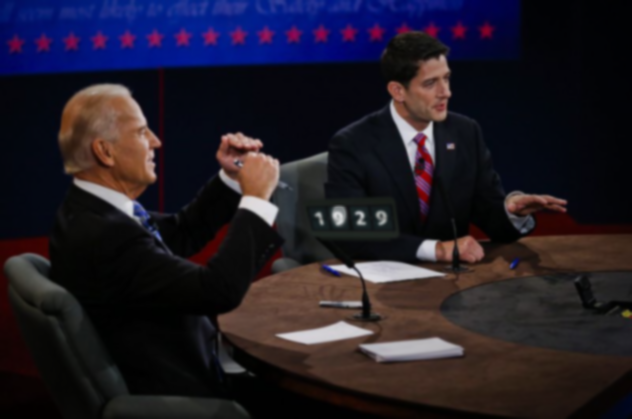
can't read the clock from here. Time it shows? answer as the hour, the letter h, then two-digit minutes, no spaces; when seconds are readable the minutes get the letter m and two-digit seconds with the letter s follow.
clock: 19h29
